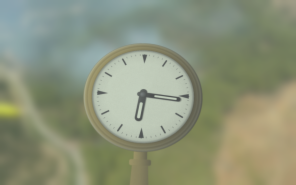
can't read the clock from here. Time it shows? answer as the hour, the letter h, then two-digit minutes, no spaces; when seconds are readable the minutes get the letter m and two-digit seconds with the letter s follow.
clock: 6h16
